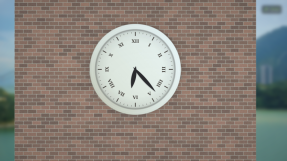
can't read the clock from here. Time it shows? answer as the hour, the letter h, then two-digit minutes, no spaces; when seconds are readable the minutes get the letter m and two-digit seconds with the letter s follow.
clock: 6h23
